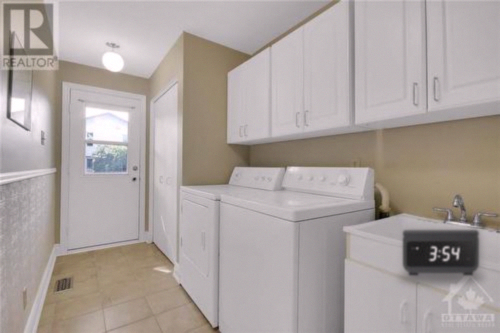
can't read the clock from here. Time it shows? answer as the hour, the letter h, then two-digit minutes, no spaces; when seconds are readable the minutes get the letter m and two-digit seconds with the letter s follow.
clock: 3h54
